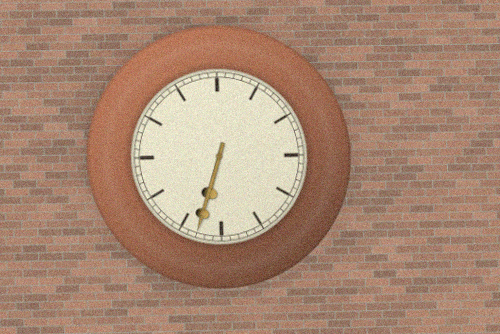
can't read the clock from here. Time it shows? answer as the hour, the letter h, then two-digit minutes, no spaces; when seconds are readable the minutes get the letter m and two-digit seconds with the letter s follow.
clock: 6h33
